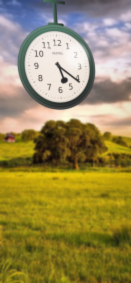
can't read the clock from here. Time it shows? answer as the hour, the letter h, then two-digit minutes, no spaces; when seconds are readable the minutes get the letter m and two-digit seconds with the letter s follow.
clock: 5h21
